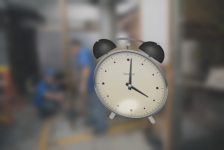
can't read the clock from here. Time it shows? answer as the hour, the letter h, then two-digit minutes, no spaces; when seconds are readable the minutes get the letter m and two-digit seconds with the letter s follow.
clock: 4h01
